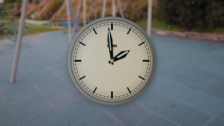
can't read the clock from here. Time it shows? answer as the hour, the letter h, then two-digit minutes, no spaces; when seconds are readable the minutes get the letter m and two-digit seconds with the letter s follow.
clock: 1h59
